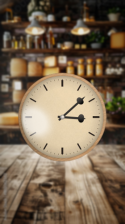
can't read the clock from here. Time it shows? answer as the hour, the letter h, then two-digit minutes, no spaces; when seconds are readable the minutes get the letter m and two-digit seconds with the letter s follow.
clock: 3h08
